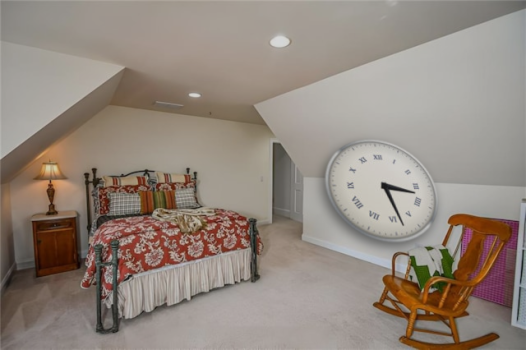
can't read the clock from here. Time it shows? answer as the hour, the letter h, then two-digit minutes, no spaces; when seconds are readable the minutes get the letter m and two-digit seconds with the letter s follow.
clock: 3h28
